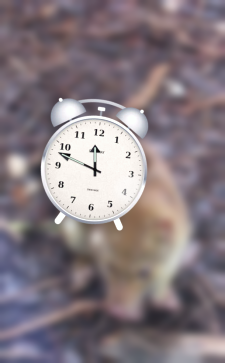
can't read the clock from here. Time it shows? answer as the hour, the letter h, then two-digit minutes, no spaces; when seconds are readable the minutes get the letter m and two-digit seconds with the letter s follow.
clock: 11h48
